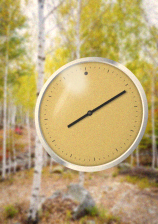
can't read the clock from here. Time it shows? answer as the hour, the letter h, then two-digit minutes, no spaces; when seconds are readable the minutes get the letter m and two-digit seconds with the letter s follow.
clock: 8h11
